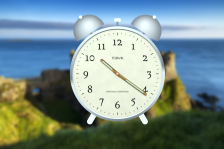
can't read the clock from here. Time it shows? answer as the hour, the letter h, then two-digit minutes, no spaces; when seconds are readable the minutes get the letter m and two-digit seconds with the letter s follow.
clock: 10h21
